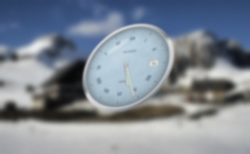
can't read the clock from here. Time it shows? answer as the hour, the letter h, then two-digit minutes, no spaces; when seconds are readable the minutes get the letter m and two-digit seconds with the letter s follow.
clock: 5h26
